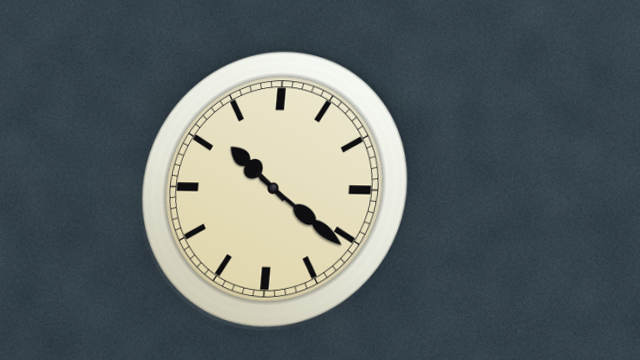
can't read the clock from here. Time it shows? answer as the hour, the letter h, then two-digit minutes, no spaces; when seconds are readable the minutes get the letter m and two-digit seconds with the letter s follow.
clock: 10h21
